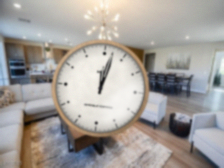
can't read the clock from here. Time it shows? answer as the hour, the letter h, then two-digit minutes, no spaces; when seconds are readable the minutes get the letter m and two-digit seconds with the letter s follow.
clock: 12h02
